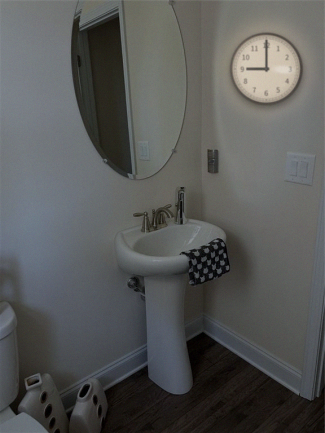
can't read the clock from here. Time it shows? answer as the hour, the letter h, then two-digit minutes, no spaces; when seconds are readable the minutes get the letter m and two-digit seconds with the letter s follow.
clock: 9h00
